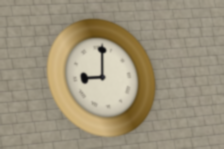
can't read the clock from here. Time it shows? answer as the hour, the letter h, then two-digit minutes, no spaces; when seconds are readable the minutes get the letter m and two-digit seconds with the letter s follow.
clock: 9h02
